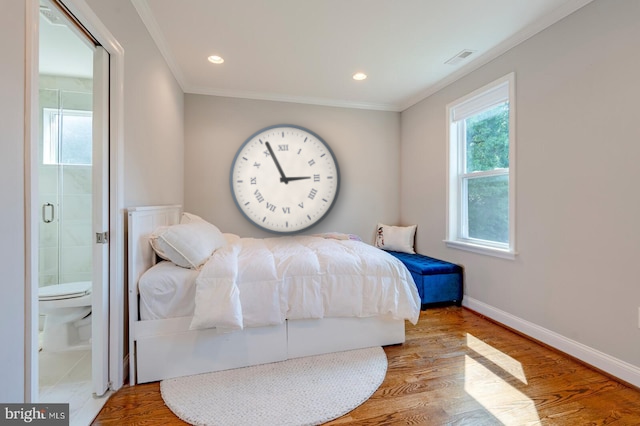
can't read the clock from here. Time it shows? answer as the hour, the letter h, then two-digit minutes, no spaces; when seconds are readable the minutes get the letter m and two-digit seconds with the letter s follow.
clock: 2h56
